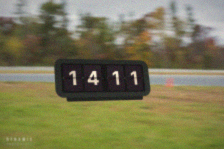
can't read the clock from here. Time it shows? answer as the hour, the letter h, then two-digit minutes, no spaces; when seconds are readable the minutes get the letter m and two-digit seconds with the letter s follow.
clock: 14h11
